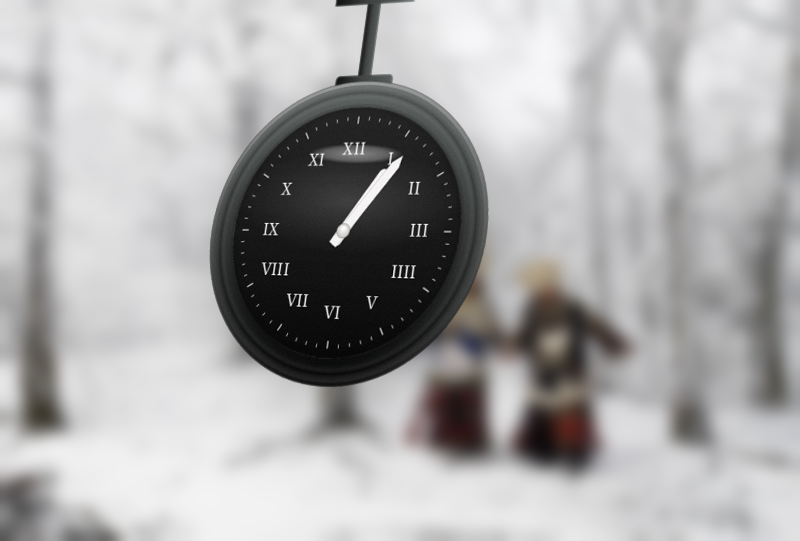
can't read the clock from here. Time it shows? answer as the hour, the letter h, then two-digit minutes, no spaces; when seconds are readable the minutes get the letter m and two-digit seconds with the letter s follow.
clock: 1h06
